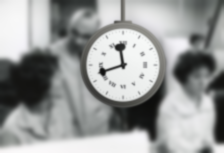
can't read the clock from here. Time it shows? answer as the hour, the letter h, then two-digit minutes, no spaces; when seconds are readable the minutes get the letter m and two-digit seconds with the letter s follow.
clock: 11h42
